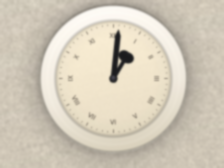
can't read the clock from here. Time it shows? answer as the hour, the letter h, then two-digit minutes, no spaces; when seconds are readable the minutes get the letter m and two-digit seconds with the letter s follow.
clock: 1h01
